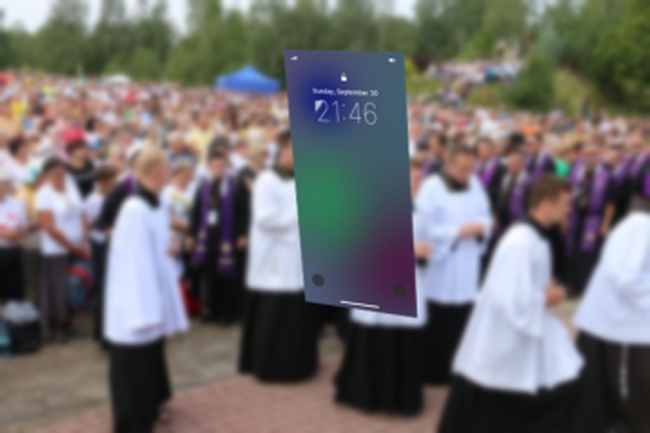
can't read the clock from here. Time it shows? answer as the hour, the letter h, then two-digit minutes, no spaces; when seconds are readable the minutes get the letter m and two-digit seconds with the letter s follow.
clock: 21h46
